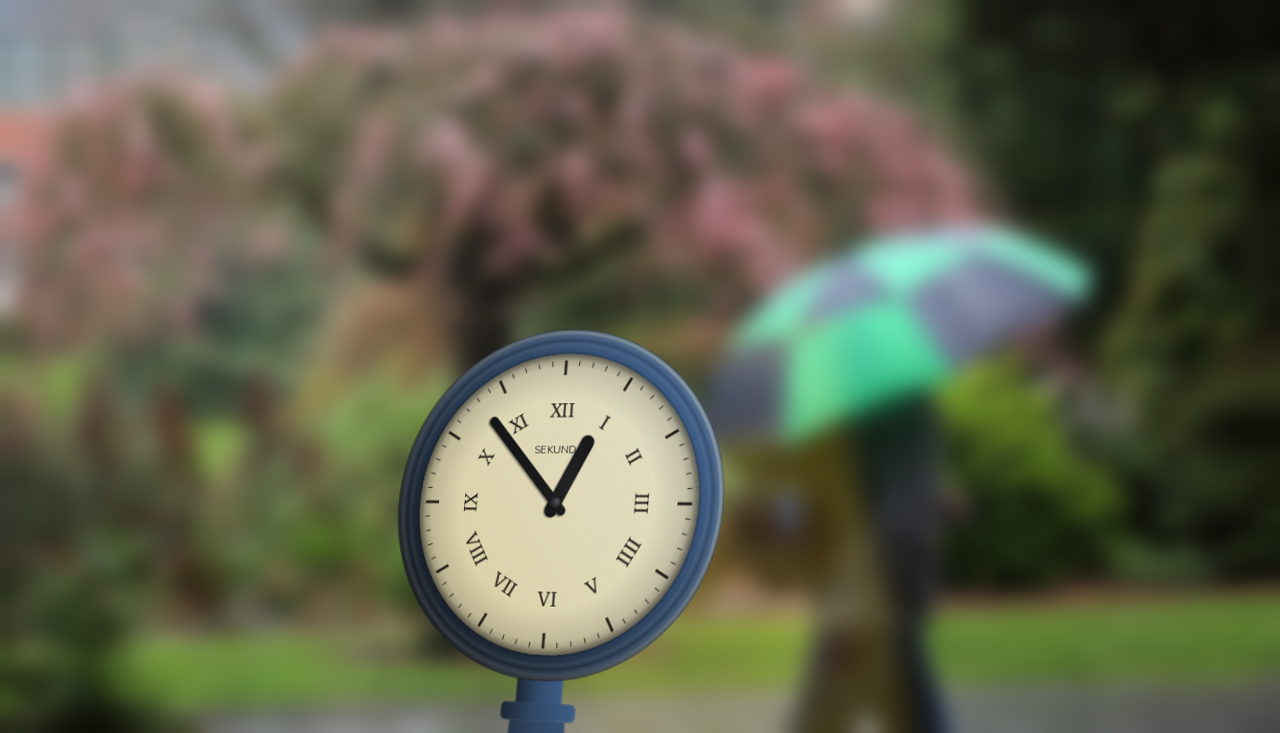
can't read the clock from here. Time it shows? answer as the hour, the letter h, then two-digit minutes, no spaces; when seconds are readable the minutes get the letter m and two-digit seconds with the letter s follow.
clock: 12h53
